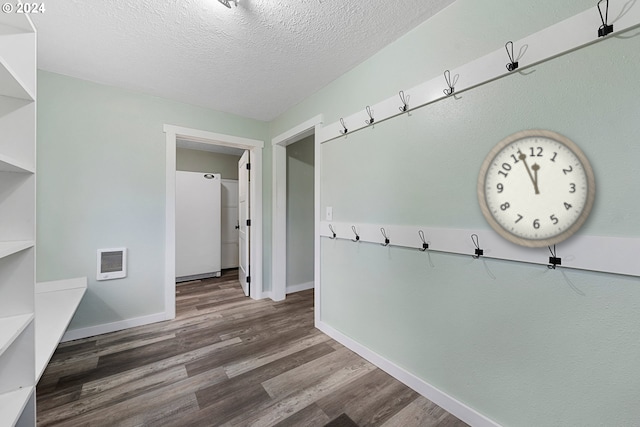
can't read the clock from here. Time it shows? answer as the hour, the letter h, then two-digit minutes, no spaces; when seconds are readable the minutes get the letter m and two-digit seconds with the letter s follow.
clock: 11h56
